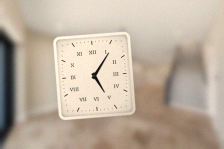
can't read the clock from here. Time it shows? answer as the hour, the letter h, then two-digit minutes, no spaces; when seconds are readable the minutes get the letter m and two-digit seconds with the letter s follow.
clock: 5h06
